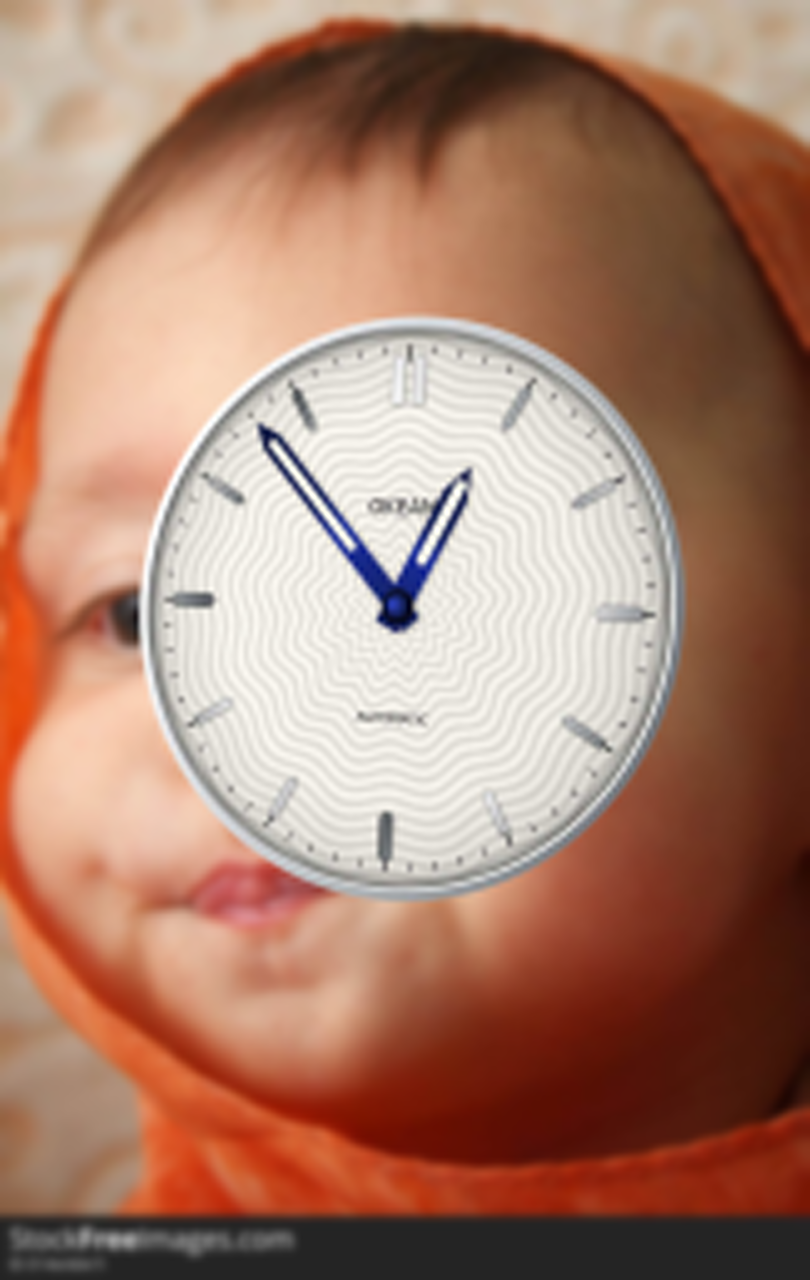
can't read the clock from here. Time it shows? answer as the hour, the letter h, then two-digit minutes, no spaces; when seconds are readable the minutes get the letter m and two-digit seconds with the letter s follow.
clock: 12h53
